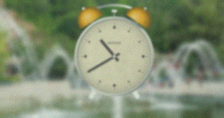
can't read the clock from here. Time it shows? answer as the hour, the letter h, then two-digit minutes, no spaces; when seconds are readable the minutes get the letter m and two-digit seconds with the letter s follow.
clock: 10h40
